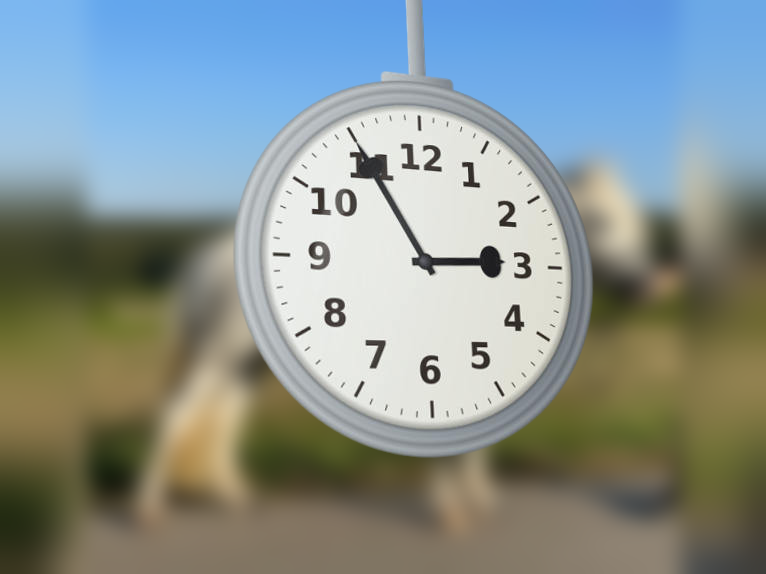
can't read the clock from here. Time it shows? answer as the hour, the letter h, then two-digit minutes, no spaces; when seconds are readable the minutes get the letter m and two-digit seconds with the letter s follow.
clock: 2h55
